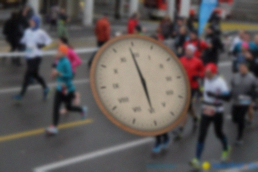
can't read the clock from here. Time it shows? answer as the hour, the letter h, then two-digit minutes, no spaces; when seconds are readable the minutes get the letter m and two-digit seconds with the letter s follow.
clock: 5h59
